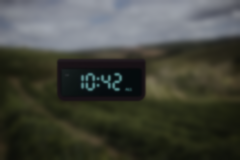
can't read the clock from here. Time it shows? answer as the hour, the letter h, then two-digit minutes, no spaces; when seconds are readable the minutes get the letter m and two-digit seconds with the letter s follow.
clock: 10h42
